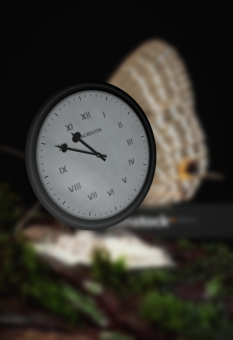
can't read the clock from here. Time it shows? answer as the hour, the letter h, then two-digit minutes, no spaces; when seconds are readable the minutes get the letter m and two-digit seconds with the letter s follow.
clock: 10h50
